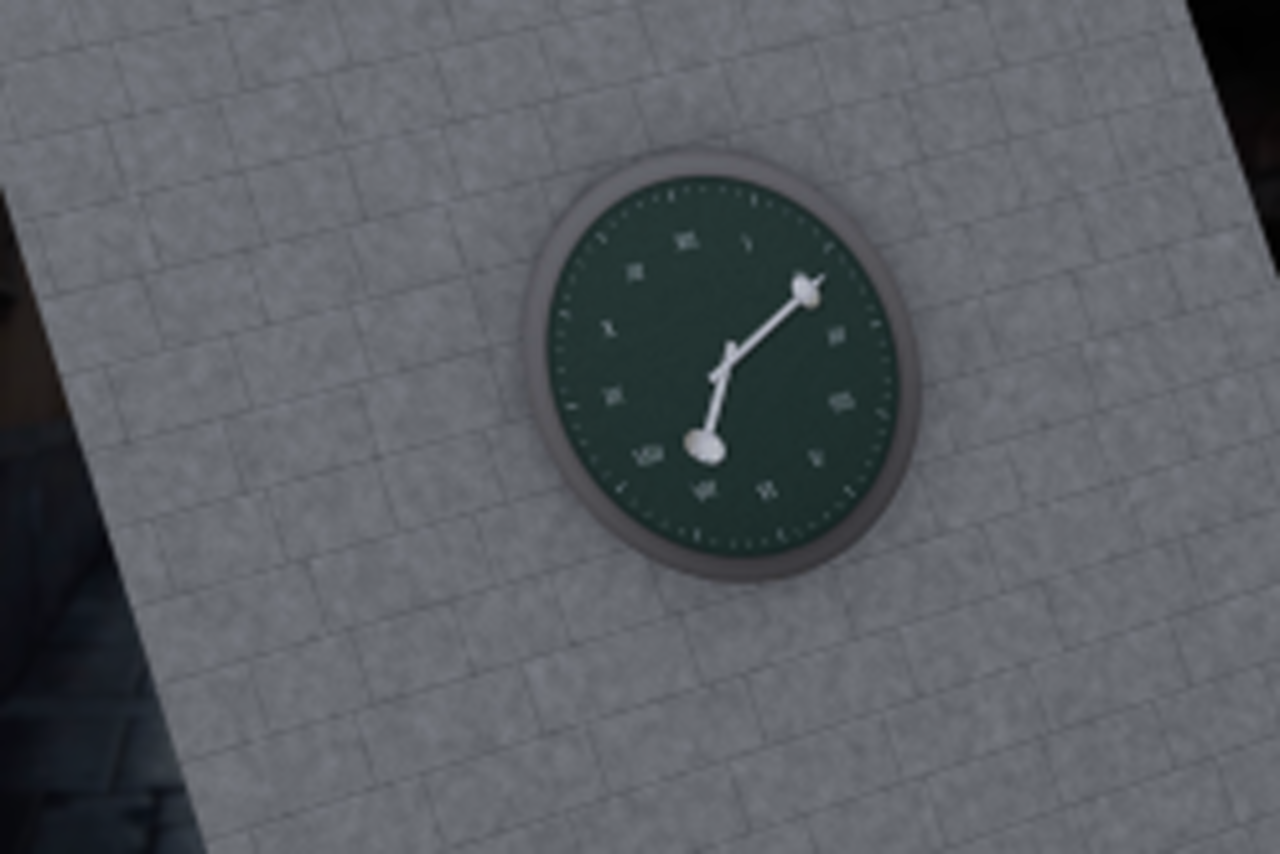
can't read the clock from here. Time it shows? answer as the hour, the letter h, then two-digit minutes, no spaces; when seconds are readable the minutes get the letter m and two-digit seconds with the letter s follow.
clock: 7h11
